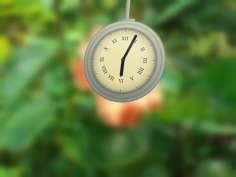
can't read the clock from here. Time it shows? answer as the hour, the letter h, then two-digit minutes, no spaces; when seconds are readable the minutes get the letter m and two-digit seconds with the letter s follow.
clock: 6h04
